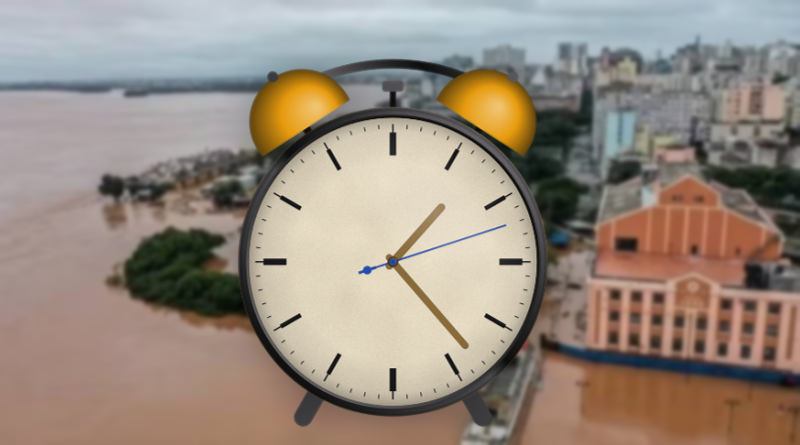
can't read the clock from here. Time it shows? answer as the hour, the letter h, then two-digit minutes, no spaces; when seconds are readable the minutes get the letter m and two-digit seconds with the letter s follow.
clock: 1h23m12s
